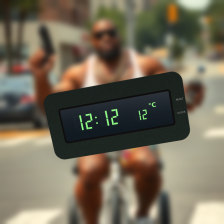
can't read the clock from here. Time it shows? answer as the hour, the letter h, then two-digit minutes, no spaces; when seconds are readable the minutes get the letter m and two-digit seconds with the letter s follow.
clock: 12h12
